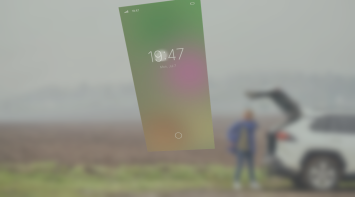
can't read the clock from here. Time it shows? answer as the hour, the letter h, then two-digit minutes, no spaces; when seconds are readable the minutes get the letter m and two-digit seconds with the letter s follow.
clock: 19h47
